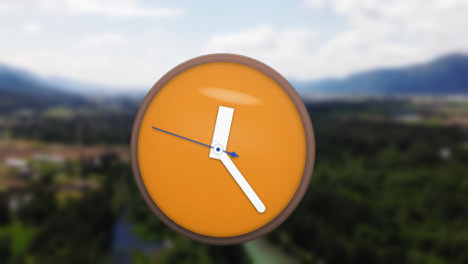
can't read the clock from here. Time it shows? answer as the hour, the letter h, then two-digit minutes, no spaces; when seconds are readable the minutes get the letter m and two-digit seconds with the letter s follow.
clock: 12h23m48s
